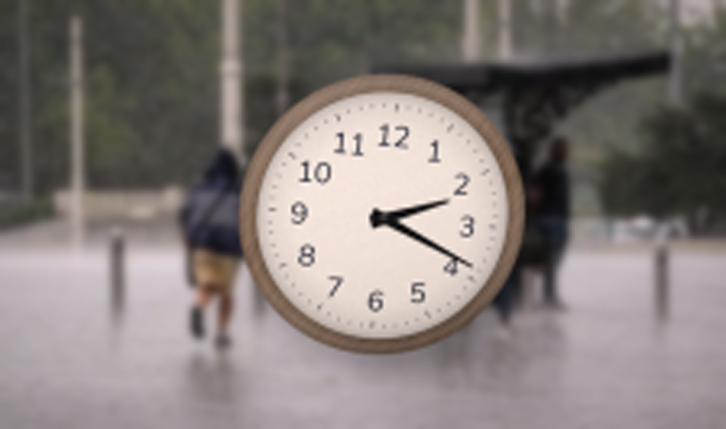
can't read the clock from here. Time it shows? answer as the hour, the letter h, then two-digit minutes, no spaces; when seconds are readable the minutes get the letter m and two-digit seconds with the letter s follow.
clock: 2h19
